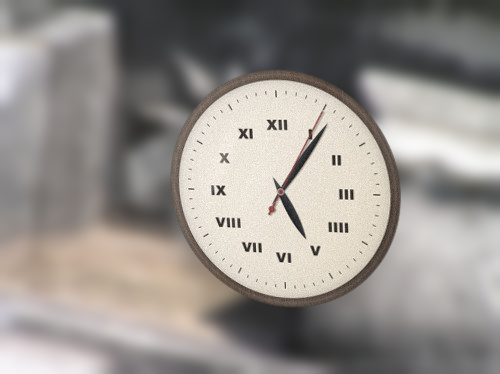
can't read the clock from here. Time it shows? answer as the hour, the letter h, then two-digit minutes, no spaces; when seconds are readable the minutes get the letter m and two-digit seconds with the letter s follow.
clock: 5h06m05s
